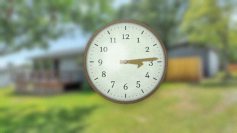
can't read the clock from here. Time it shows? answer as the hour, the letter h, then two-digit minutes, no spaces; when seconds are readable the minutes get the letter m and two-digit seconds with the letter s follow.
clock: 3h14
